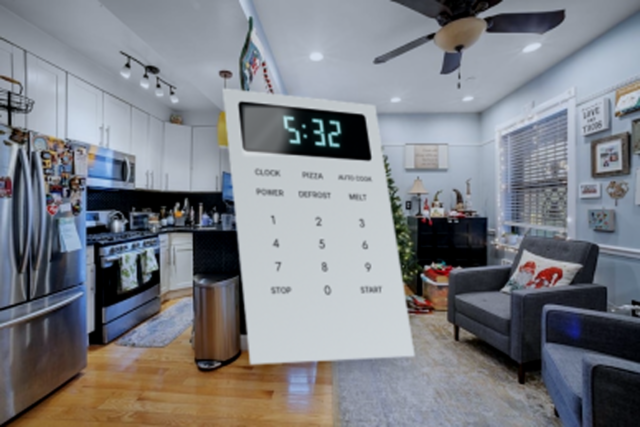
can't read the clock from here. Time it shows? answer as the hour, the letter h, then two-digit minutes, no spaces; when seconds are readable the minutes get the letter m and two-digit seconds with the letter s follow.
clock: 5h32
